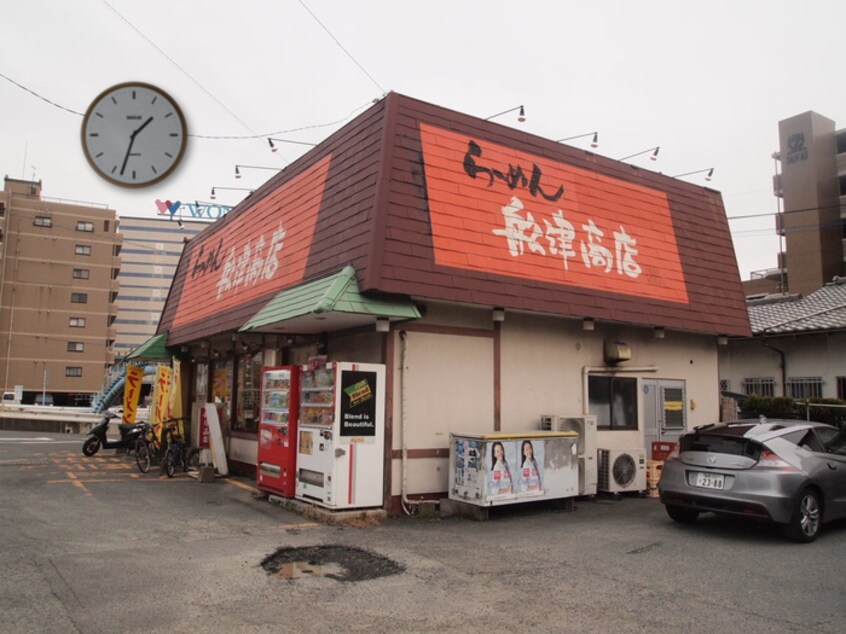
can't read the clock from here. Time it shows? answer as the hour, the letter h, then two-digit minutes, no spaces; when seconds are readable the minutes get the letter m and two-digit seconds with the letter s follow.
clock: 1h33
